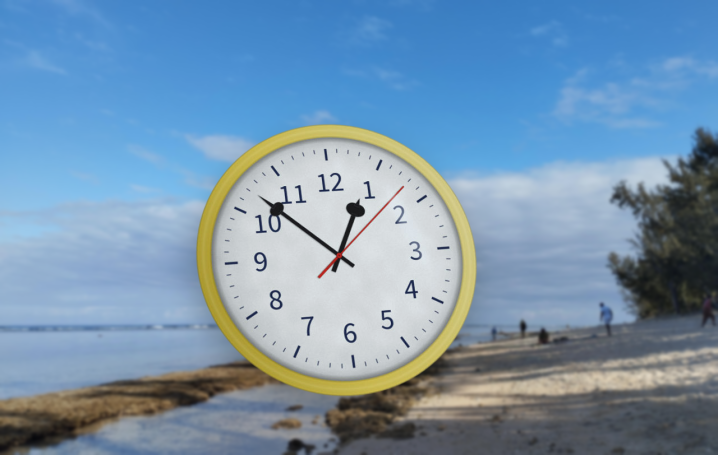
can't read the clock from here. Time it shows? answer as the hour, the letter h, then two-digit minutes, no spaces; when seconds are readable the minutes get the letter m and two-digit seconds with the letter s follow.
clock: 12h52m08s
